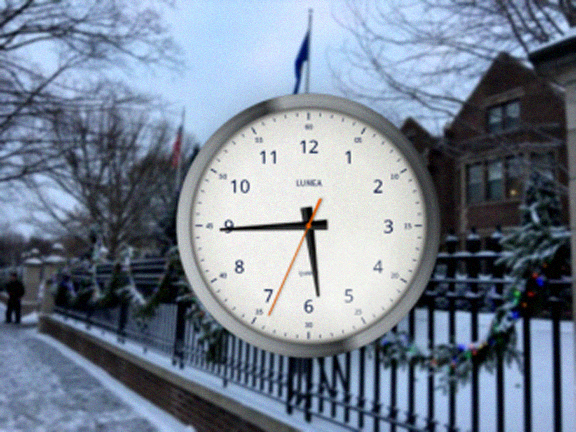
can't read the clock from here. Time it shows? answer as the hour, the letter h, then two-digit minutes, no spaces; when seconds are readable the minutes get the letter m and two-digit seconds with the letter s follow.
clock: 5h44m34s
